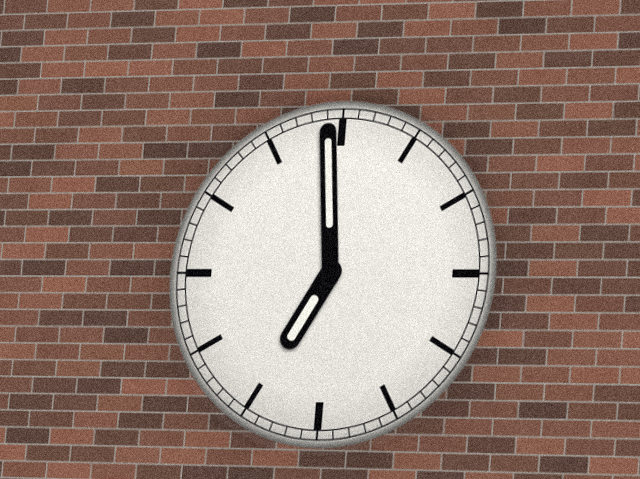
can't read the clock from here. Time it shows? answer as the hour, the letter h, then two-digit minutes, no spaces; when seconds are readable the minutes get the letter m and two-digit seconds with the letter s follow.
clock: 6h59
